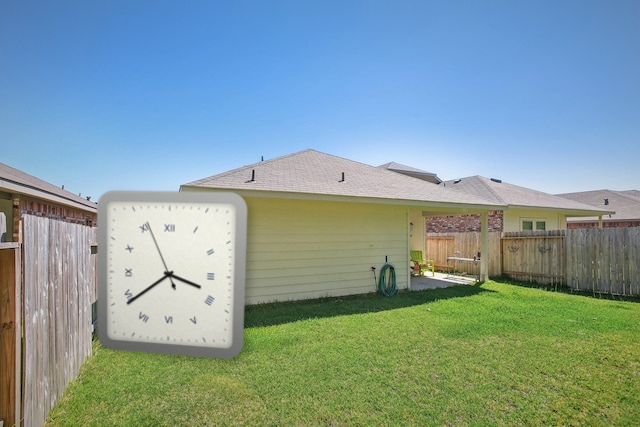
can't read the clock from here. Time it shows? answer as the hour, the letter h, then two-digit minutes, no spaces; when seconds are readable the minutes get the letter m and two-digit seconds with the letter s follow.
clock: 3h38m56s
